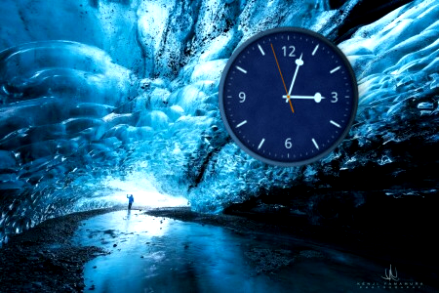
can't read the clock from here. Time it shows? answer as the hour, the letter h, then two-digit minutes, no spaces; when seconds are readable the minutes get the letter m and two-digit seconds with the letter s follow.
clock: 3h02m57s
